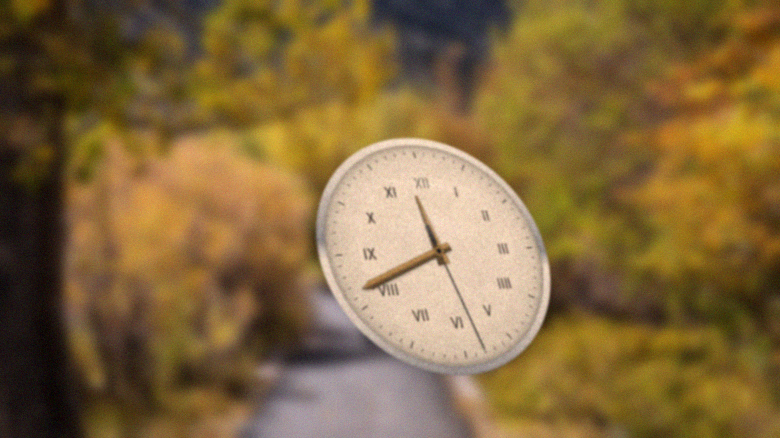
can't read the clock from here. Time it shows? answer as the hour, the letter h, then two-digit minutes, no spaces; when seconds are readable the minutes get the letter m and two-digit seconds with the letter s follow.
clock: 11h41m28s
